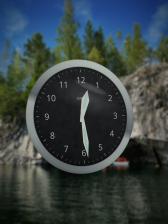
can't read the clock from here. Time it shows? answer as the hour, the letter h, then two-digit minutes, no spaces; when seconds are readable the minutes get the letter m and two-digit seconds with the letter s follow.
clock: 12h29
